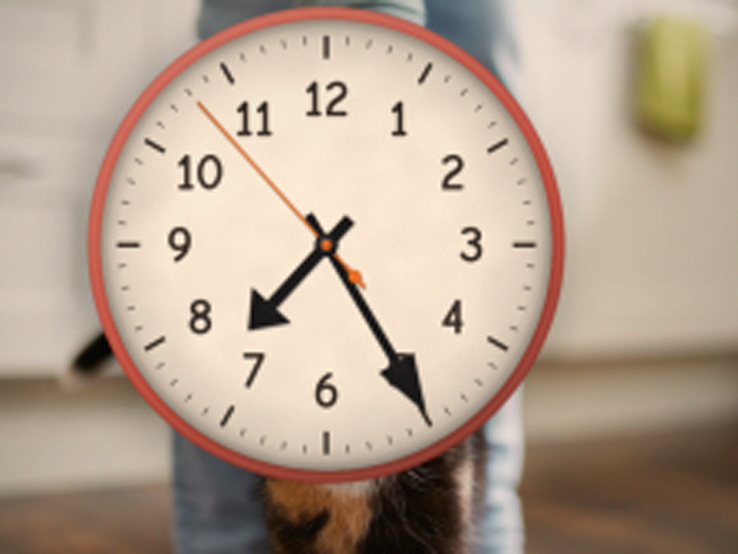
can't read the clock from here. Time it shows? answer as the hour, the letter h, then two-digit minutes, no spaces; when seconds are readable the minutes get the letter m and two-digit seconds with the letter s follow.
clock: 7h24m53s
